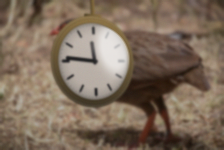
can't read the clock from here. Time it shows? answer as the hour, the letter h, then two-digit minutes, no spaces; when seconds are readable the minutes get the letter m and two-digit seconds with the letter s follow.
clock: 11h46
